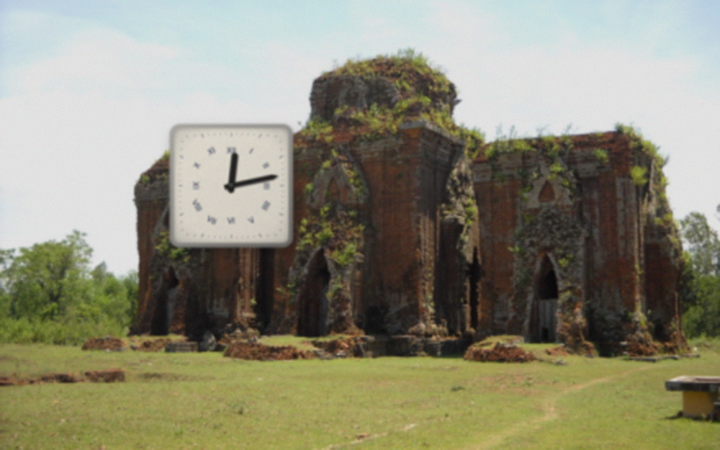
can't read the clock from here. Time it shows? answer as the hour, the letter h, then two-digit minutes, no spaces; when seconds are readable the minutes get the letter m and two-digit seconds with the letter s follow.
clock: 12h13
